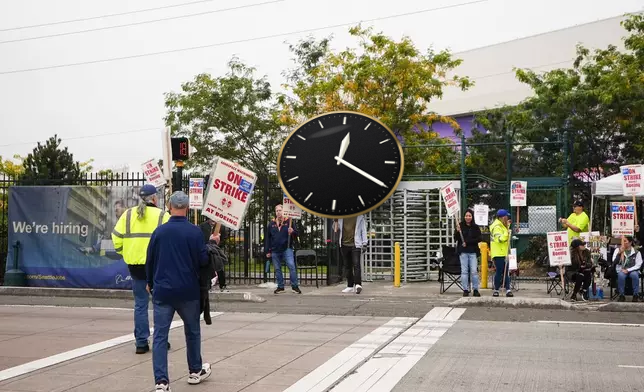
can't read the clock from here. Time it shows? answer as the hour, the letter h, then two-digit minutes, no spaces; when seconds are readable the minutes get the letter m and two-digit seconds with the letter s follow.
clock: 12h20
